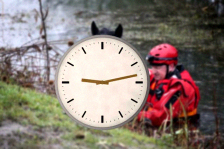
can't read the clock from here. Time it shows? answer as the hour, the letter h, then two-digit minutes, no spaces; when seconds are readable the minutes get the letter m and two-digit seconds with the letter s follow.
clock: 9h13
